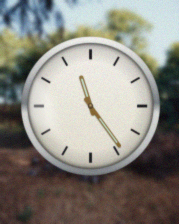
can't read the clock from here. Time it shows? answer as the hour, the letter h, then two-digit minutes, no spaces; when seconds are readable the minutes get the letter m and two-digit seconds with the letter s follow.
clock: 11h24
